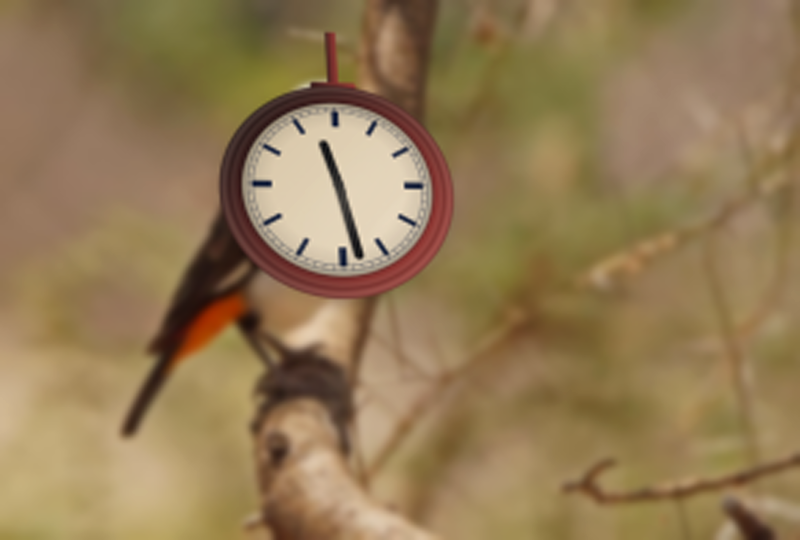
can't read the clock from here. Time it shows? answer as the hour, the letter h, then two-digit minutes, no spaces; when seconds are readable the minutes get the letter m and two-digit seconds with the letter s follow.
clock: 11h28
